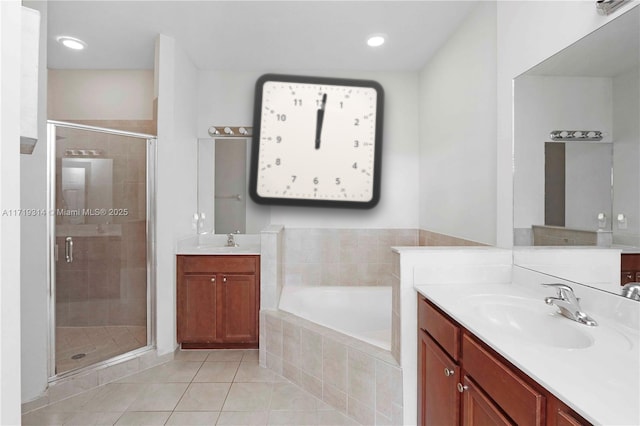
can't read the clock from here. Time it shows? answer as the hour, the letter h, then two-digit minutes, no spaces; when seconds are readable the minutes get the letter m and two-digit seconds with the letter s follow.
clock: 12h01
